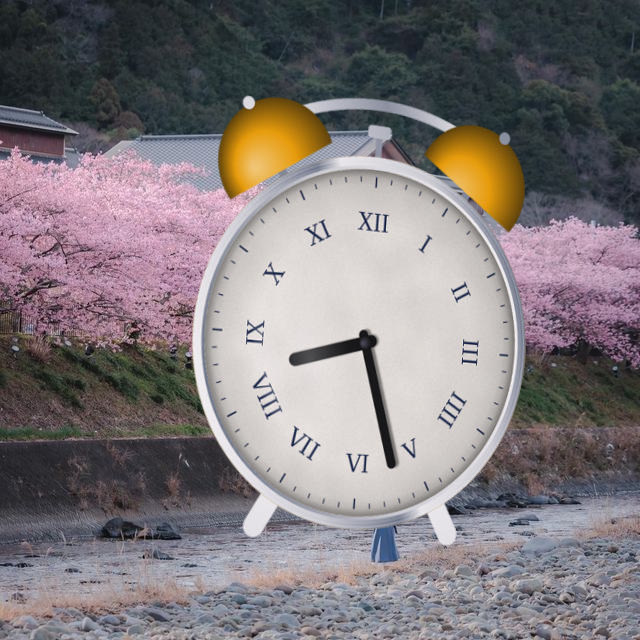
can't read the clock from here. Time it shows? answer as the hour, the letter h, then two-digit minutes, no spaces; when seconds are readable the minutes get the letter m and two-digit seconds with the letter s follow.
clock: 8h27
